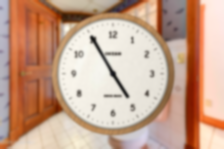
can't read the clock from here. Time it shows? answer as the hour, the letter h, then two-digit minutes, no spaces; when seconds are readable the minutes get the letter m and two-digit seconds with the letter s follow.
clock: 4h55
